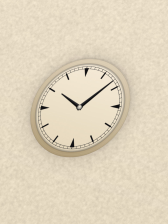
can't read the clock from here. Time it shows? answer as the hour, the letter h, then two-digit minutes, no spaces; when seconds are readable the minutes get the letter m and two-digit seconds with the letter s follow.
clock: 10h08
